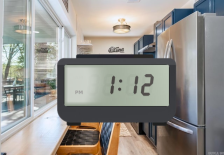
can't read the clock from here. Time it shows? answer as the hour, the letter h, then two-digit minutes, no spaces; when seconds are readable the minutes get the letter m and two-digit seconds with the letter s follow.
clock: 1h12
